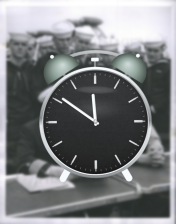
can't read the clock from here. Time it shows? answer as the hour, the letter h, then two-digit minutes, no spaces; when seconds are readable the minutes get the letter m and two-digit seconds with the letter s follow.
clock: 11h51
